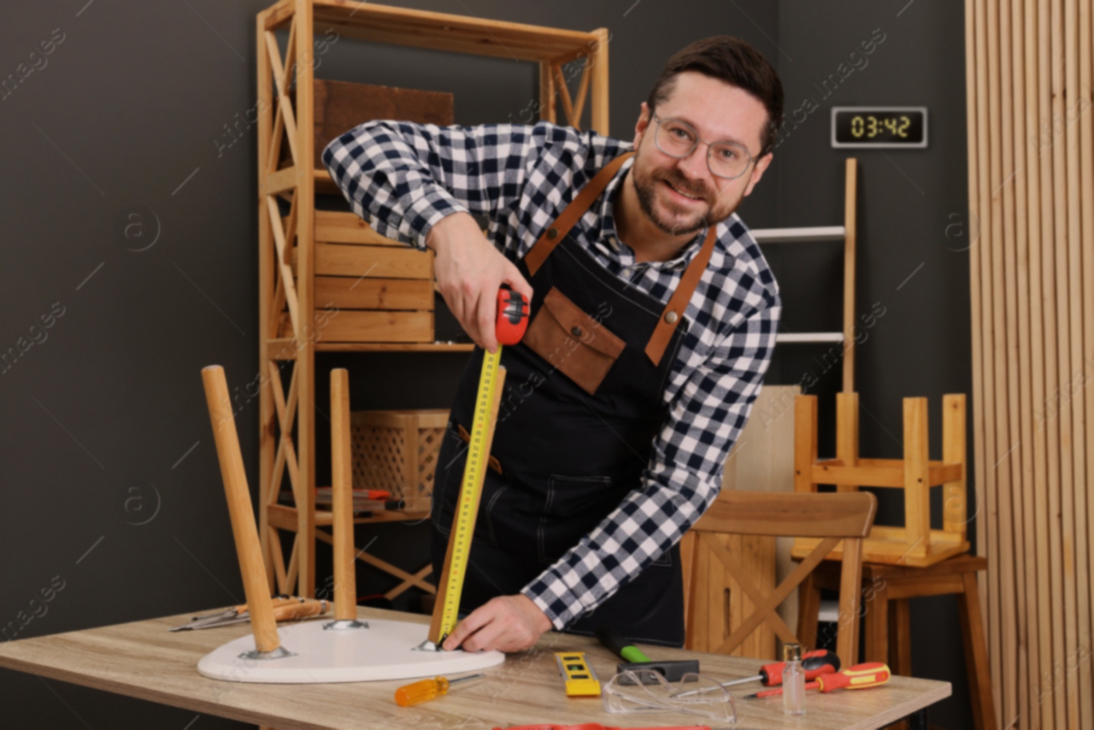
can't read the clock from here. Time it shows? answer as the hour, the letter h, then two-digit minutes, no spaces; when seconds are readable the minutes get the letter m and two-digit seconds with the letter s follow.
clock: 3h42
